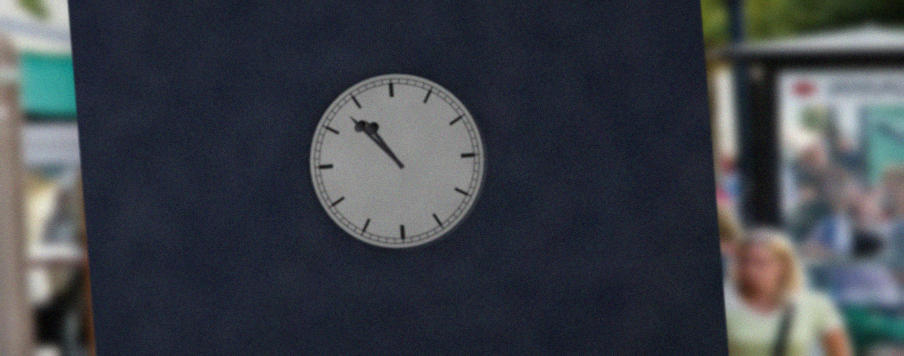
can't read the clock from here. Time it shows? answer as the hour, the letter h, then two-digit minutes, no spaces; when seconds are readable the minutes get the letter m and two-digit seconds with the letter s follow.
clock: 10h53
